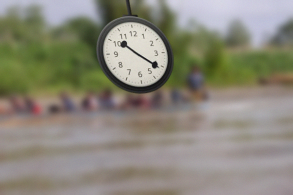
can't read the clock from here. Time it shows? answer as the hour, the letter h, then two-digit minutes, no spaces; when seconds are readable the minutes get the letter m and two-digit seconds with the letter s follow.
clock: 10h21
